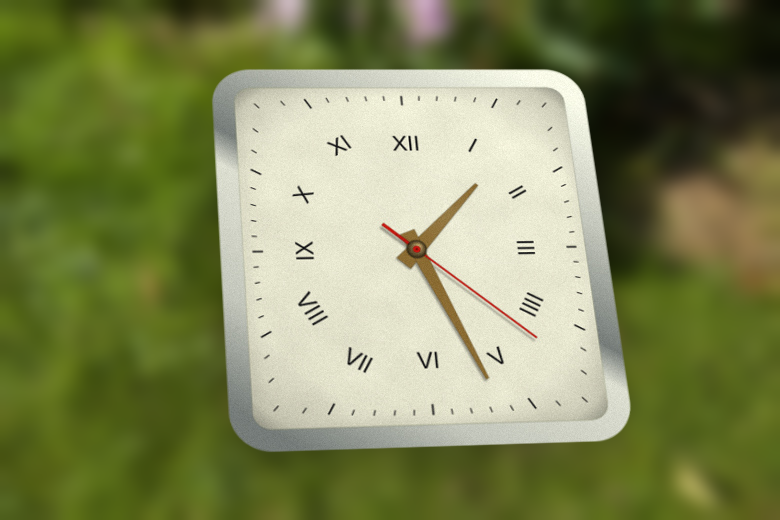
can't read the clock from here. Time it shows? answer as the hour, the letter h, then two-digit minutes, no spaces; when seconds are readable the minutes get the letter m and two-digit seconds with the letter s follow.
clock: 1h26m22s
